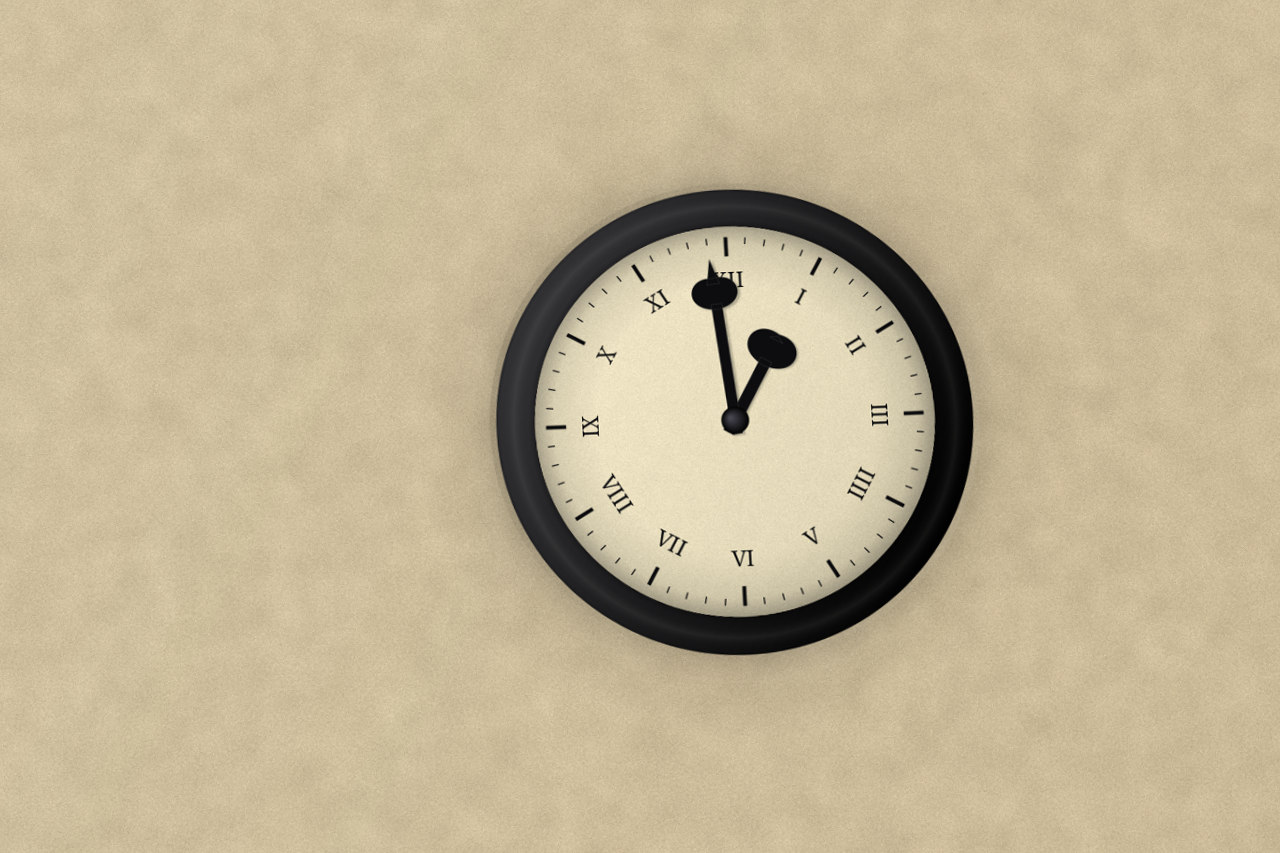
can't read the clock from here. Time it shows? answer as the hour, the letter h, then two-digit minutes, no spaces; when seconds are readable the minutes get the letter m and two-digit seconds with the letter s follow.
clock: 12h59
